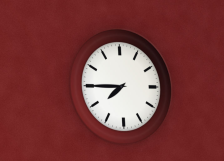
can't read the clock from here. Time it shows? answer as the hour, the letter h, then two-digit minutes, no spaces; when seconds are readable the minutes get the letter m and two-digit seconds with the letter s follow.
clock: 7h45
